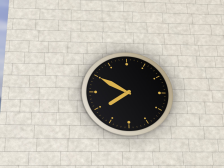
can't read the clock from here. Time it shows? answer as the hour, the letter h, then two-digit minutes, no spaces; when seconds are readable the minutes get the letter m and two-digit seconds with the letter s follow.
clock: 7h50
